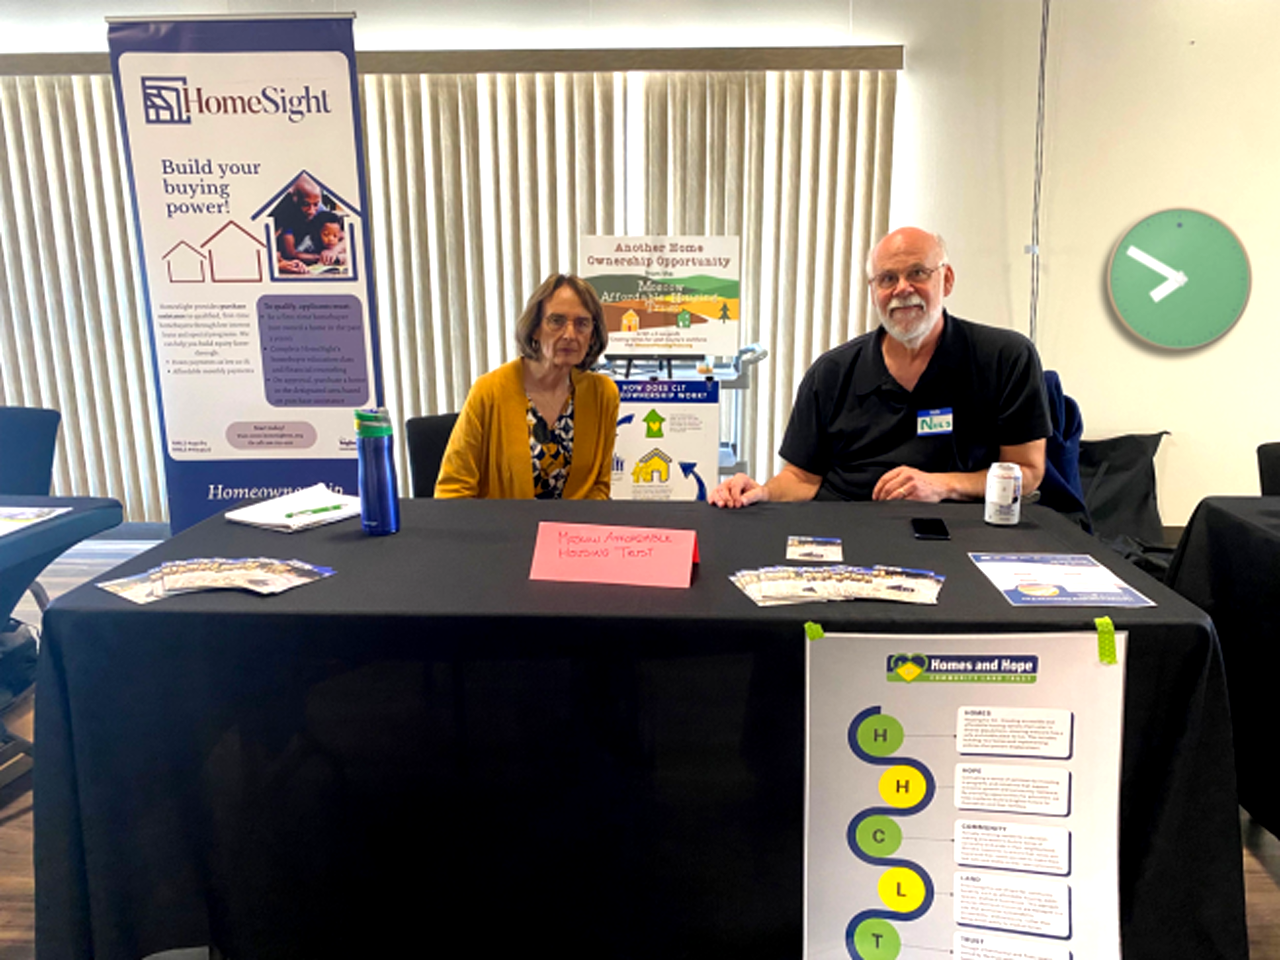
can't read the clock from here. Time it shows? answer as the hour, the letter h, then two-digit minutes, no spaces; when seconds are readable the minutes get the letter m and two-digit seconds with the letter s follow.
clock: 7h50
